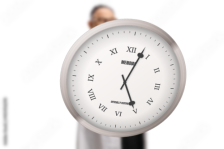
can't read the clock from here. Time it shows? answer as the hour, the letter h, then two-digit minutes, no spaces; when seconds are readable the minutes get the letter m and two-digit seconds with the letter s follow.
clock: 5h03
